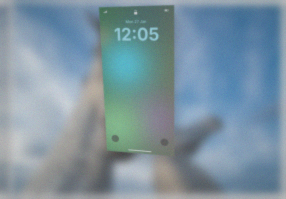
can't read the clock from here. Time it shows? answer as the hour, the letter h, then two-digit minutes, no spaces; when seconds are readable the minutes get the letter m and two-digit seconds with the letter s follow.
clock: 12h05
